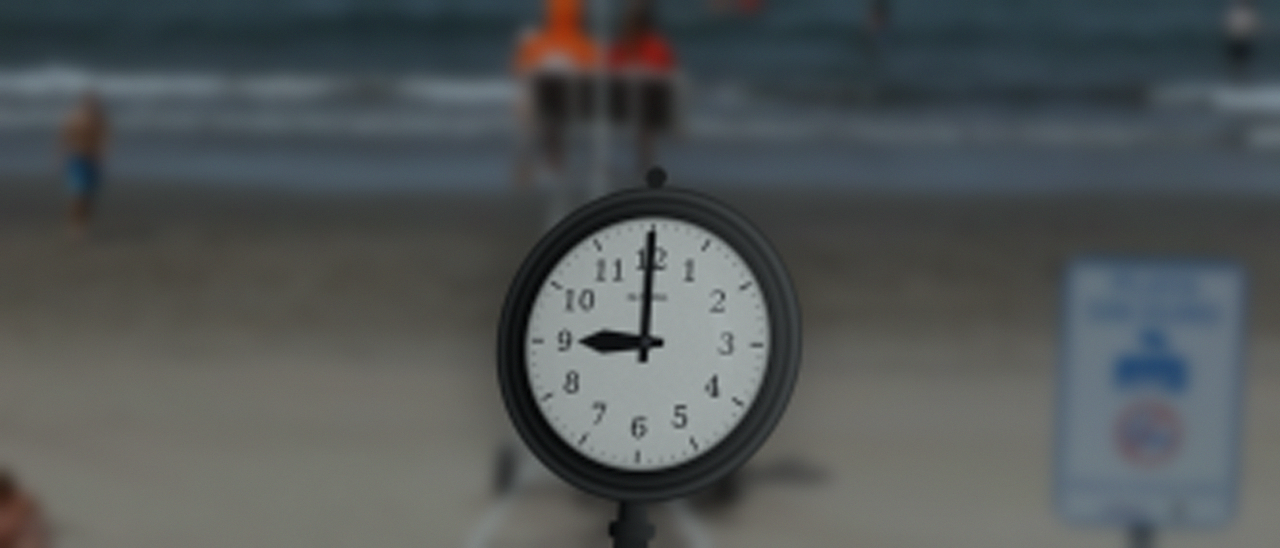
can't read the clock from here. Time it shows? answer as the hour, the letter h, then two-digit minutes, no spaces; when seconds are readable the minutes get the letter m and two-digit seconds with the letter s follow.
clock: 9h00
